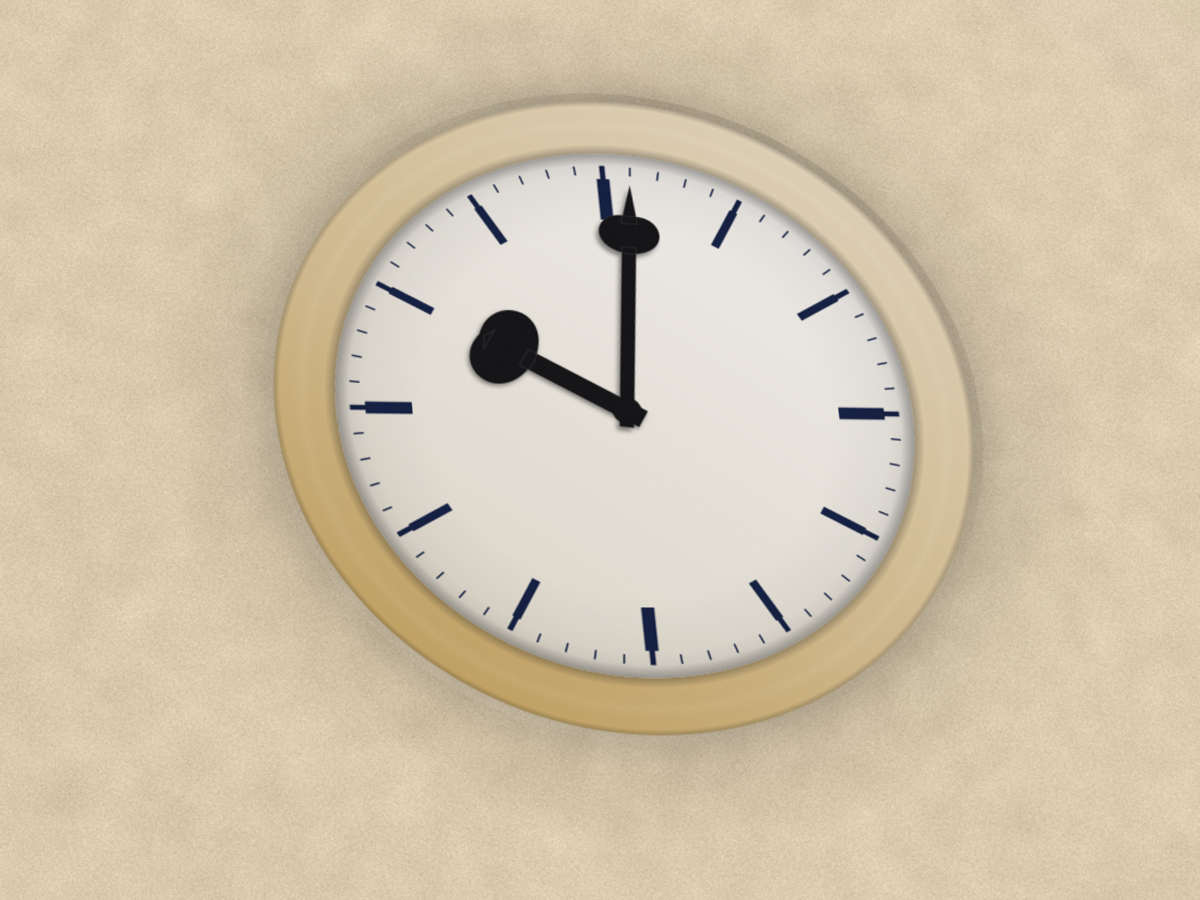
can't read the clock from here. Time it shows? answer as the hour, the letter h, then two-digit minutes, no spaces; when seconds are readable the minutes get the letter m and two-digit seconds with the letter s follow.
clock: 10h01
